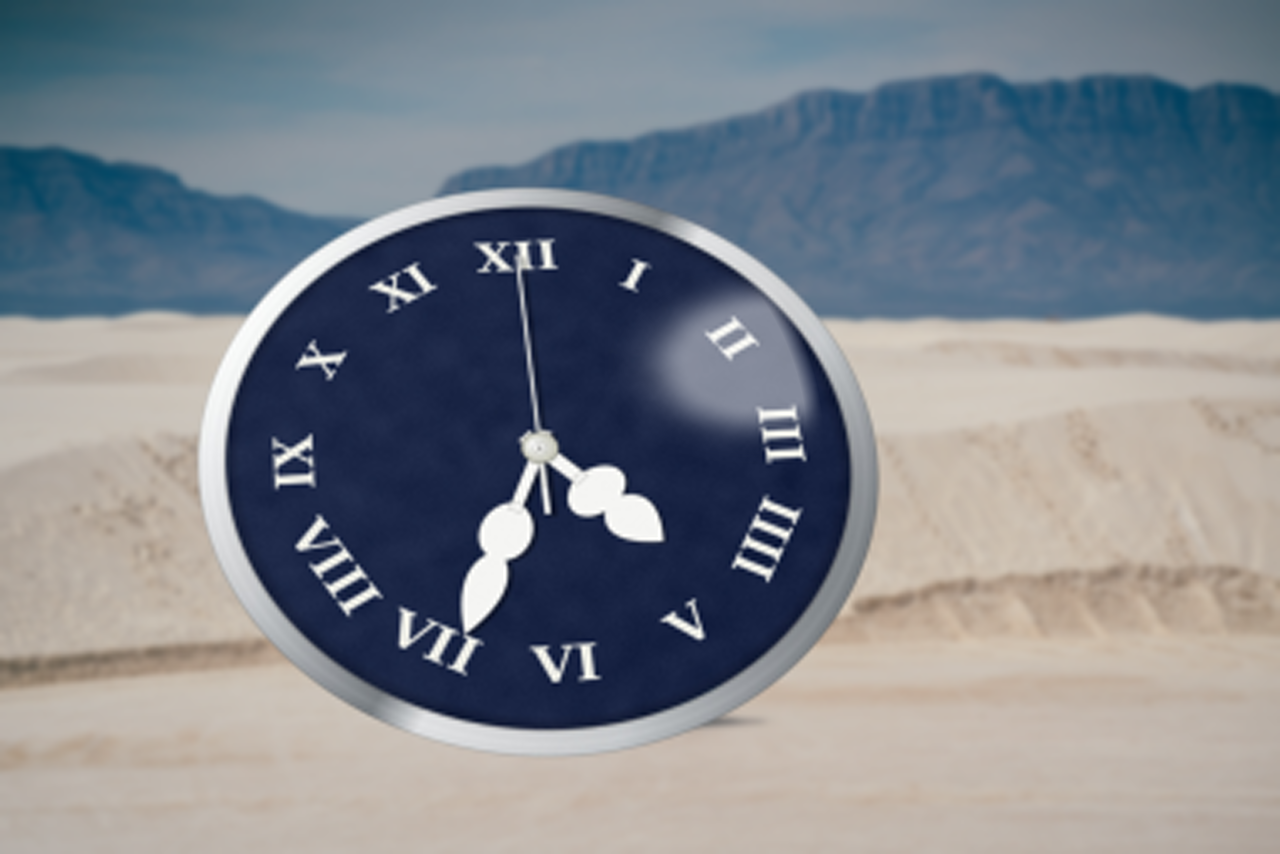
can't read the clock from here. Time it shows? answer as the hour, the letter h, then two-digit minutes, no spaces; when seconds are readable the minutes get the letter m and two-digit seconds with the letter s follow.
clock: 4h34m00s
